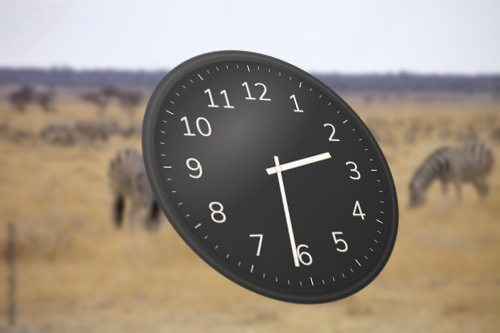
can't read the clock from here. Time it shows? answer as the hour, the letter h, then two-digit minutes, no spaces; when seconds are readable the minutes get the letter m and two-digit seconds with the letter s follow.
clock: 2h31
